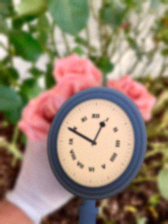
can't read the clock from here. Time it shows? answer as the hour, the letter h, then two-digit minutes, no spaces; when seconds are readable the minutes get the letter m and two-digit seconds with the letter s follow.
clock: 12h49
